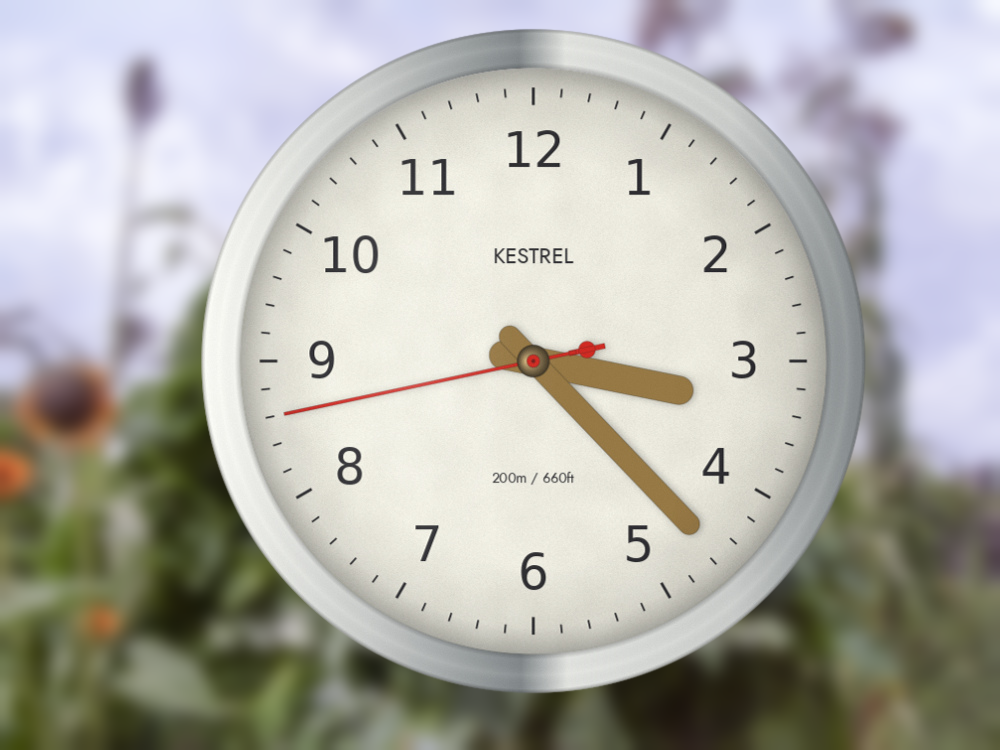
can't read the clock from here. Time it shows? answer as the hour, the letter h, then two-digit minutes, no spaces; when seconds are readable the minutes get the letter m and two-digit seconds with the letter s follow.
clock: 3h22m43s
